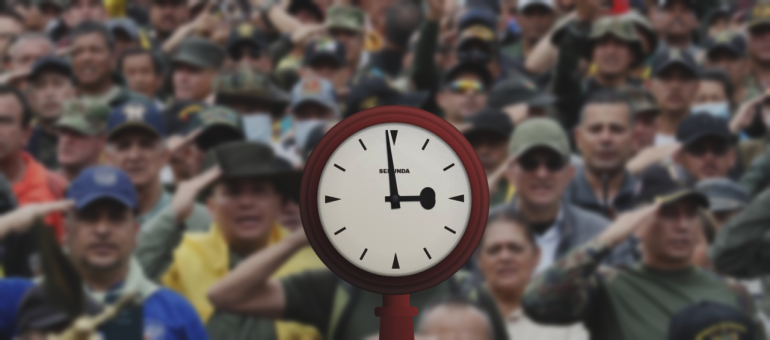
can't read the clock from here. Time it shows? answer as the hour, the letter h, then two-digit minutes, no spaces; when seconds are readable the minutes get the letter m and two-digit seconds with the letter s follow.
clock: 2h59
